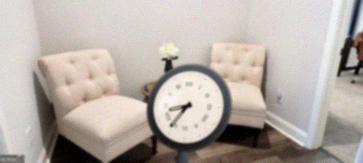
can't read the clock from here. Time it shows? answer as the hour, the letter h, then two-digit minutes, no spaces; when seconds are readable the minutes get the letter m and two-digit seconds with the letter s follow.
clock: 8h36
